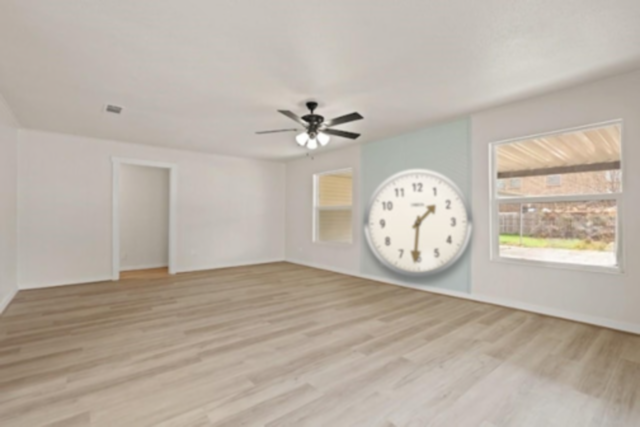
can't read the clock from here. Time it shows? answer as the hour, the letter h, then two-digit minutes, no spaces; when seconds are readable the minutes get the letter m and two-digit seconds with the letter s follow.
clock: 1h31
